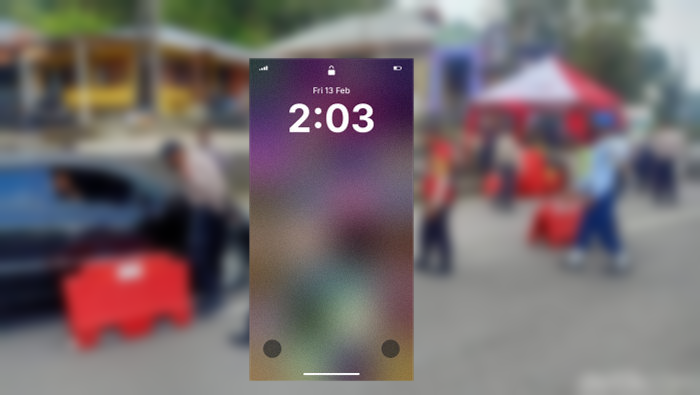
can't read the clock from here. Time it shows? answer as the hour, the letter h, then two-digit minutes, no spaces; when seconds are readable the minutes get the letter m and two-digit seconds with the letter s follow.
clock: 2h03
